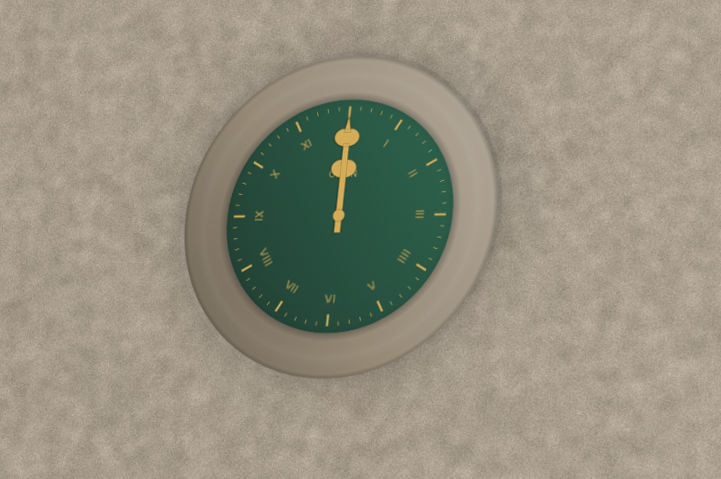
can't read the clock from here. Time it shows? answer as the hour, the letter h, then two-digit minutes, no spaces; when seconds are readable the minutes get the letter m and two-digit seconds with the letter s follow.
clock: 12h00
